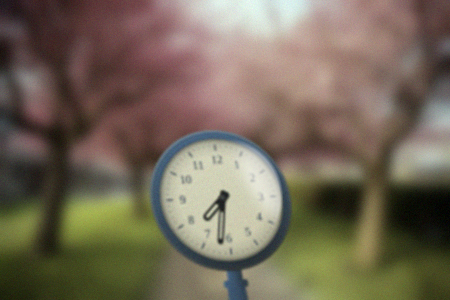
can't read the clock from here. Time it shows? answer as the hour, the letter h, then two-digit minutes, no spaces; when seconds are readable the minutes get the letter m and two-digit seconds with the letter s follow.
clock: 7h32
